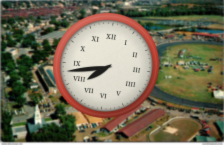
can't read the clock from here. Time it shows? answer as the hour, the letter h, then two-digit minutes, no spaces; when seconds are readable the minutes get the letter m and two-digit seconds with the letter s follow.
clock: 7h43
